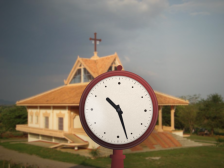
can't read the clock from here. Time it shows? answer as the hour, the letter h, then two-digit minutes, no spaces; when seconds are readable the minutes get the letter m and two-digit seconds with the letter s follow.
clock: 10h27
